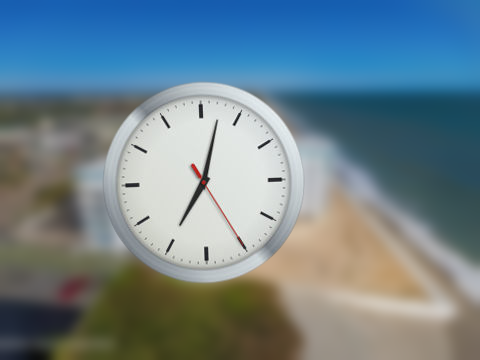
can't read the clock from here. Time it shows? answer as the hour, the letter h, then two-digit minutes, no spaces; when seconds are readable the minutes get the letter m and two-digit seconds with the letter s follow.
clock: 7h02m25s
